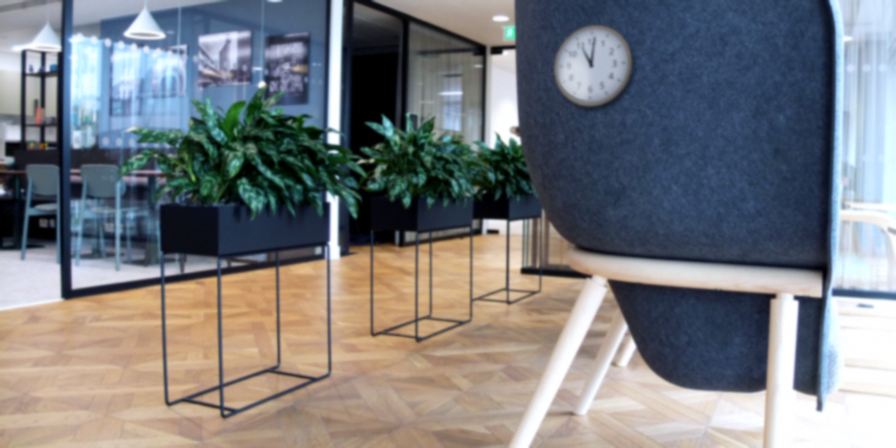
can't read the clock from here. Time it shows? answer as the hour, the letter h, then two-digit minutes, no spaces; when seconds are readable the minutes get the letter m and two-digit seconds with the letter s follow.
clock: 11h01
